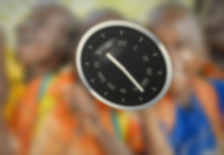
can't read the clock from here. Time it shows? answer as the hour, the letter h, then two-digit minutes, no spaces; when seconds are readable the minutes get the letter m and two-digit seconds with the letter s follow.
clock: 10h23
